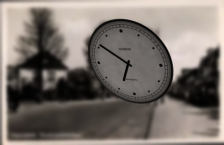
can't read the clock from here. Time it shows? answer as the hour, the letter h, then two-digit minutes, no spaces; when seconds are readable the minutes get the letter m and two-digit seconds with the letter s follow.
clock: 6h51
